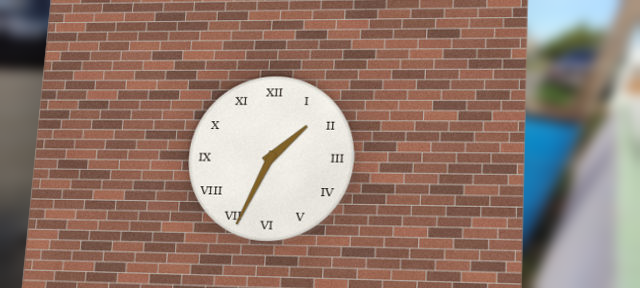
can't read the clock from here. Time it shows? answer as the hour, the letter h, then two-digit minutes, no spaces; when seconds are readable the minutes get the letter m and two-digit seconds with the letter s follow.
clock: 1h34
